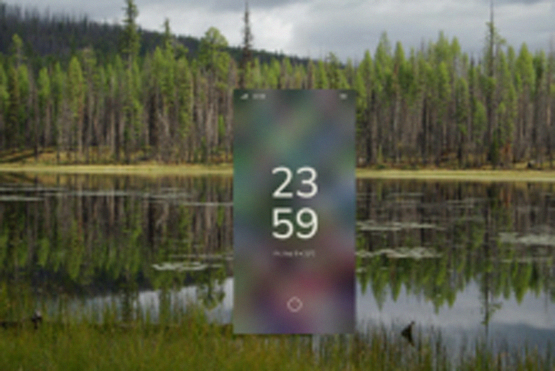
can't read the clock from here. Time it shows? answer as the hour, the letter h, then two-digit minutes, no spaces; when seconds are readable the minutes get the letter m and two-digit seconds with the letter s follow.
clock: 23h59
